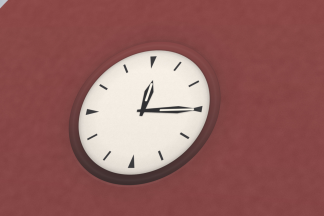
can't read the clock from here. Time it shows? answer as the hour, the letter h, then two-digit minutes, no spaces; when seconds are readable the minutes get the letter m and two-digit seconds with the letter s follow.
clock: 12h15
